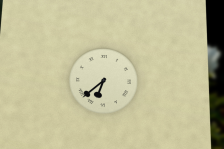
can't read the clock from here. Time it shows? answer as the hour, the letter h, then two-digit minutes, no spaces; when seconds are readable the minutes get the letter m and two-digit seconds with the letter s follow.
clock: 6h38
